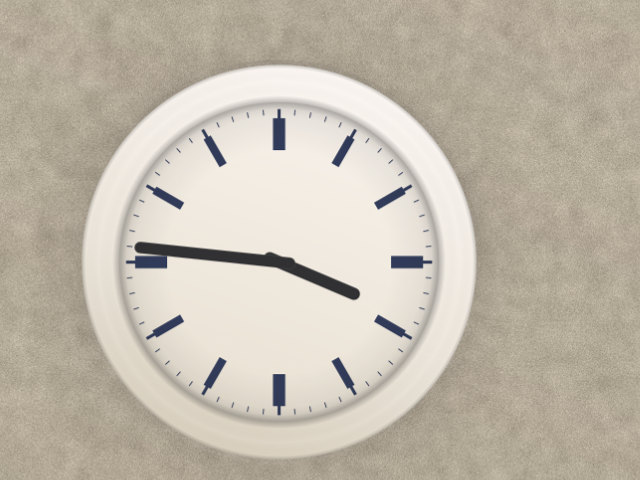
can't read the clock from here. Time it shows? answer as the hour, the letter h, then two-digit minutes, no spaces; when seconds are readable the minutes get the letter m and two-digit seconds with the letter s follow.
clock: 3h46
